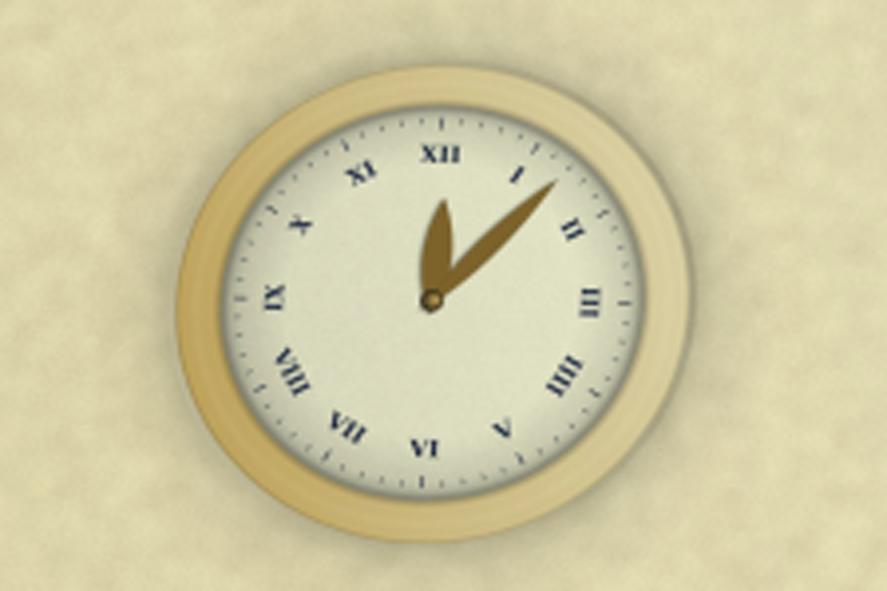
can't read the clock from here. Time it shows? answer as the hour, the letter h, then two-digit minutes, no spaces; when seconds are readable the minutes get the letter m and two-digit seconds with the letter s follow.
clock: 12h07
